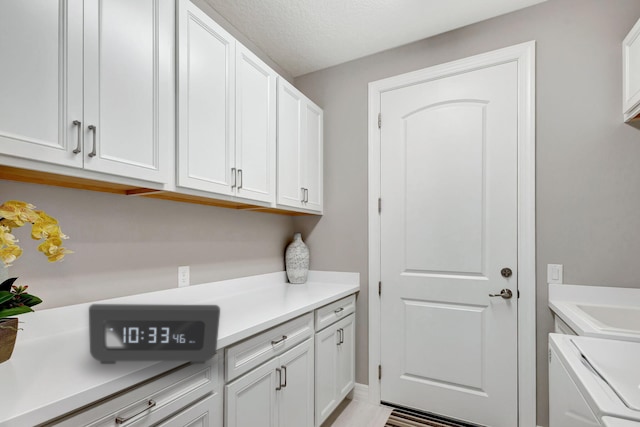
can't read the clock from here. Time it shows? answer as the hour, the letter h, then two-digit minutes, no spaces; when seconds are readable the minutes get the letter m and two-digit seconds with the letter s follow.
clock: 10h33
